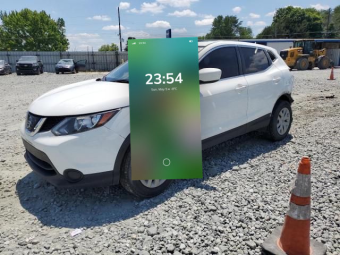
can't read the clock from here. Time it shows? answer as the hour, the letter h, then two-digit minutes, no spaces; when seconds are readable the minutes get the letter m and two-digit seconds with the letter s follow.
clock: 23h54
